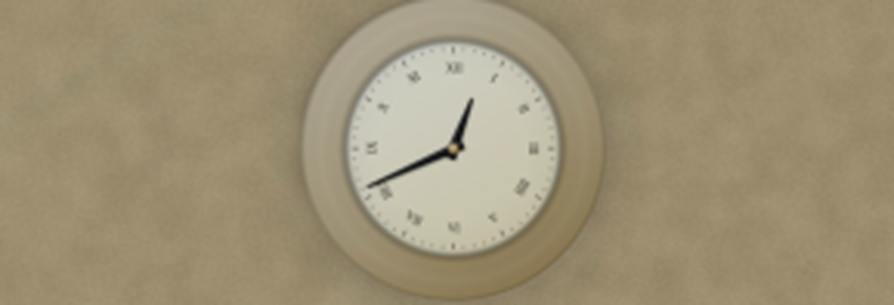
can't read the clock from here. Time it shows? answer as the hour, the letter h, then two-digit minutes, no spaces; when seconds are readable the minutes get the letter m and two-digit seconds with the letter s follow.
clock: 12h41
